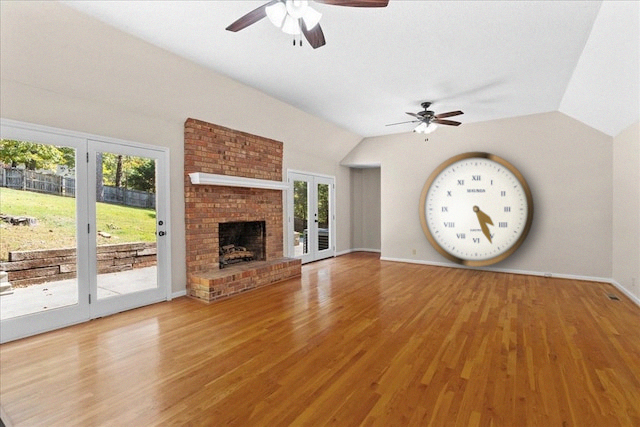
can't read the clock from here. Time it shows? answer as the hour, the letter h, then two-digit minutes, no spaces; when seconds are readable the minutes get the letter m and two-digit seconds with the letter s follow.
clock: 4h26
